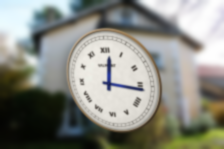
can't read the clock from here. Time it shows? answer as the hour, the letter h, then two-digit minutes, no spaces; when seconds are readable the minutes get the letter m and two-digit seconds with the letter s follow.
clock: 12h16
